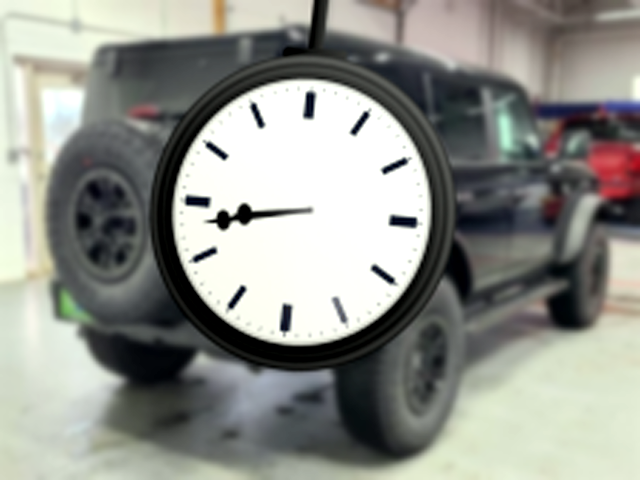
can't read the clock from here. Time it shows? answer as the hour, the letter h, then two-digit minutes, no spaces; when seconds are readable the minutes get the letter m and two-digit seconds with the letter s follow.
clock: 8h43
